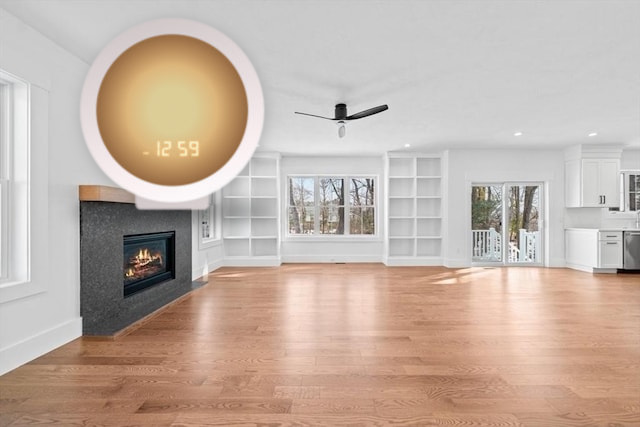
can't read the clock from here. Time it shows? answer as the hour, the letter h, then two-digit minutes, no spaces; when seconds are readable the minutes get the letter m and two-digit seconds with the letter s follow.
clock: 12h59
